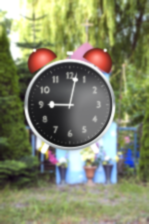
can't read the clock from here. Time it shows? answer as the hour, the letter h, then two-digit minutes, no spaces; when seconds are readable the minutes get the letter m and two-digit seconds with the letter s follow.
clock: 9h02
